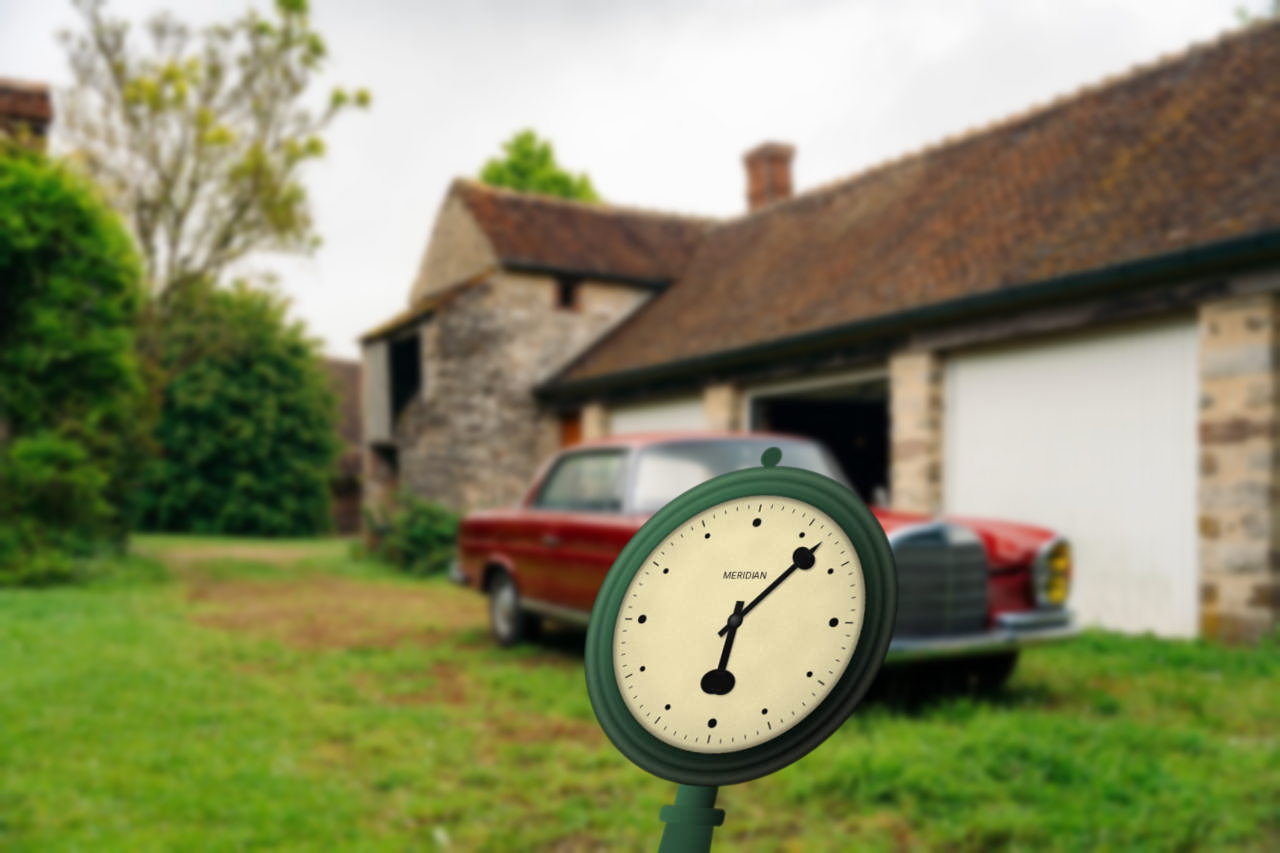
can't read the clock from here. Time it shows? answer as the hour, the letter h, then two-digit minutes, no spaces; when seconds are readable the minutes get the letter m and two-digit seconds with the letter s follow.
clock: 6h07
